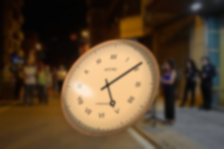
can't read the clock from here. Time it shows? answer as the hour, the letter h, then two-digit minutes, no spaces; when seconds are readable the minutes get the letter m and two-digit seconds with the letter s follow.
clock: 5h09
